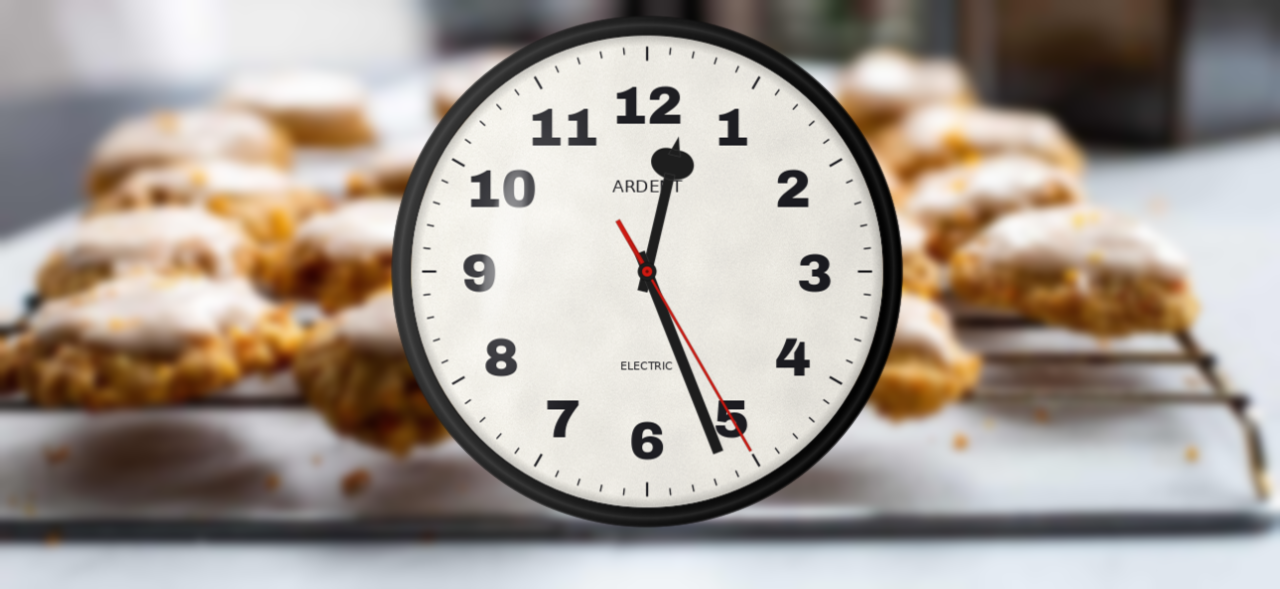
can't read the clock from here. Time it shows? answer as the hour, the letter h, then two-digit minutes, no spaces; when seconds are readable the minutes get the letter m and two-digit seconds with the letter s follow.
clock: 12h26m25s
